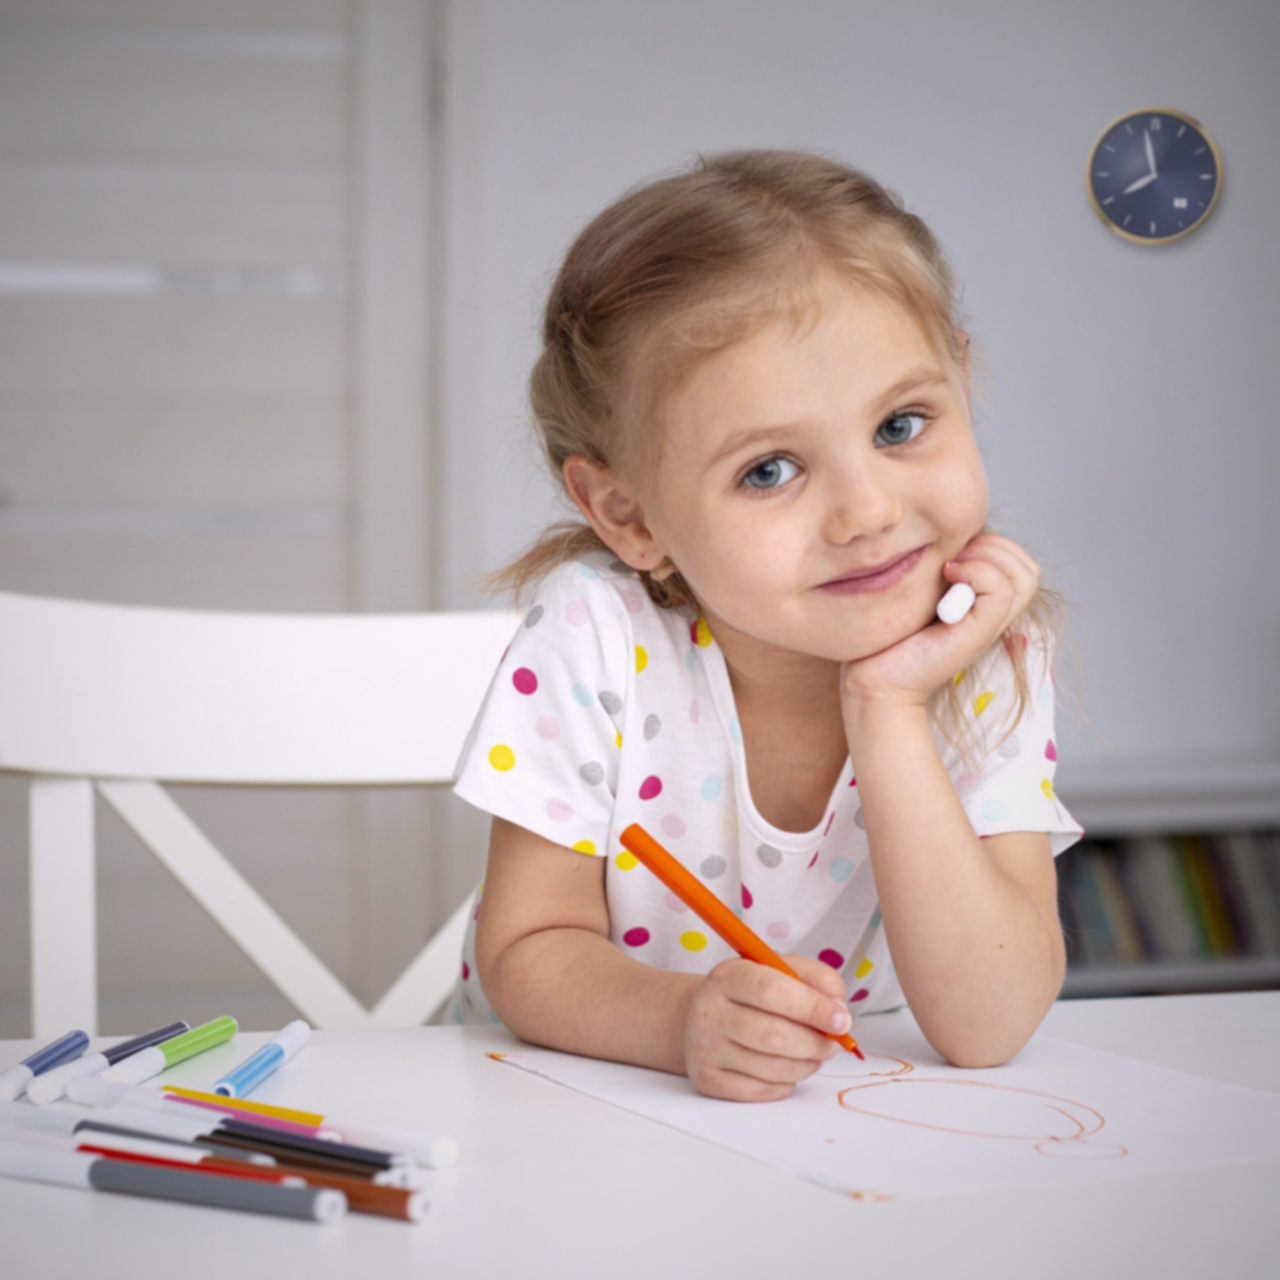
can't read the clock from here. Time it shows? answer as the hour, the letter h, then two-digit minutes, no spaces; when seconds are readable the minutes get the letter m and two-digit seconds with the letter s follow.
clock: 7h58
